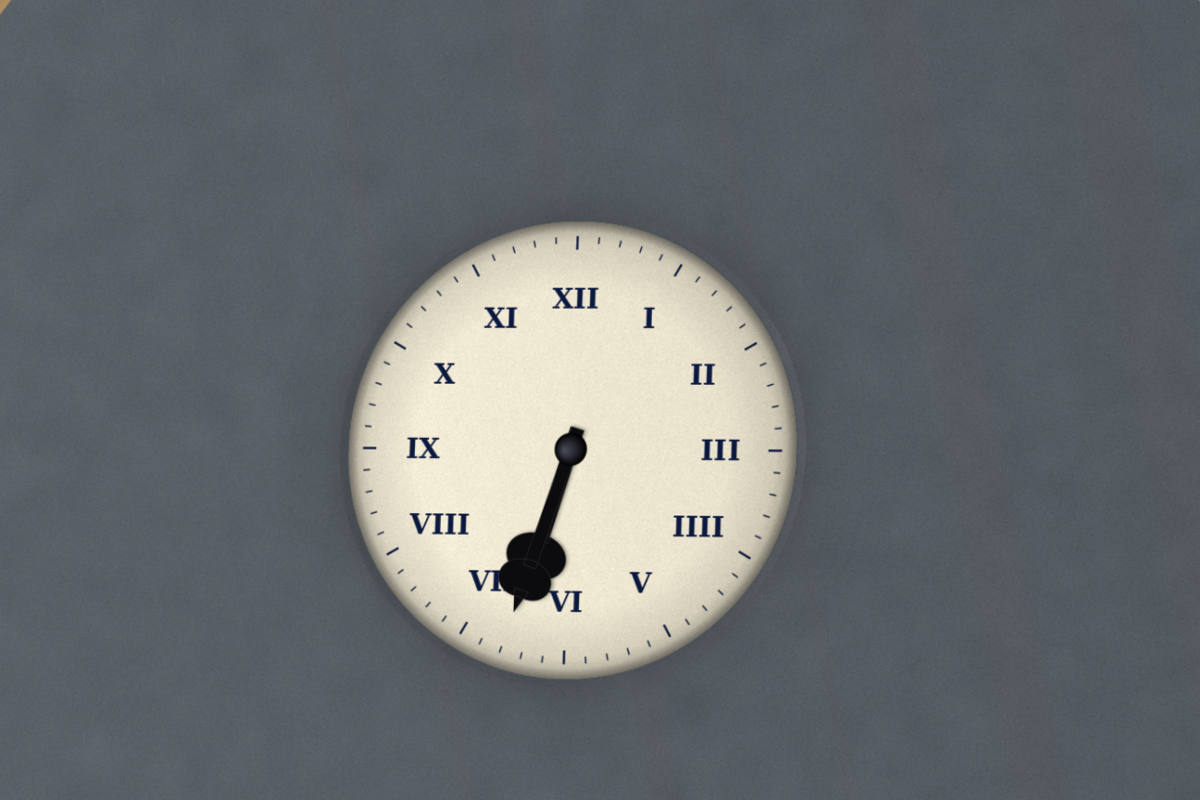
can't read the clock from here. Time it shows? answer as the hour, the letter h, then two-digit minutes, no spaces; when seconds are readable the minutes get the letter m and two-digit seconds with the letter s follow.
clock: 6h33
